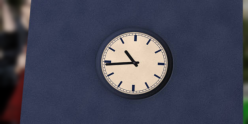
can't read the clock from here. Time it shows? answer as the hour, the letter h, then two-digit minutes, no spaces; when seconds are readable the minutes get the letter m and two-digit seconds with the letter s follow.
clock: 10h44
